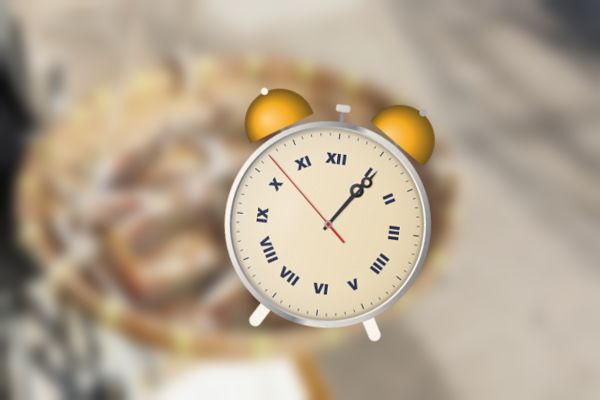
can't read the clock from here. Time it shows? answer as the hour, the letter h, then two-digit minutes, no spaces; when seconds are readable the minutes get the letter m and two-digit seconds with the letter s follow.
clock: 1h05m52s
